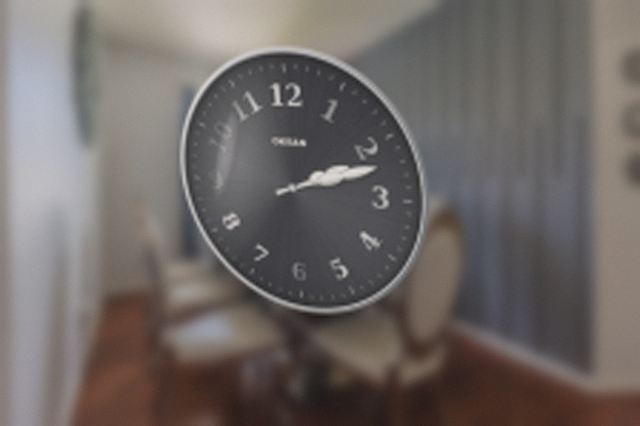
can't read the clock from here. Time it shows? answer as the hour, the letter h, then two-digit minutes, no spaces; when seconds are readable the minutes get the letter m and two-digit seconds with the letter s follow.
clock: 2h12
